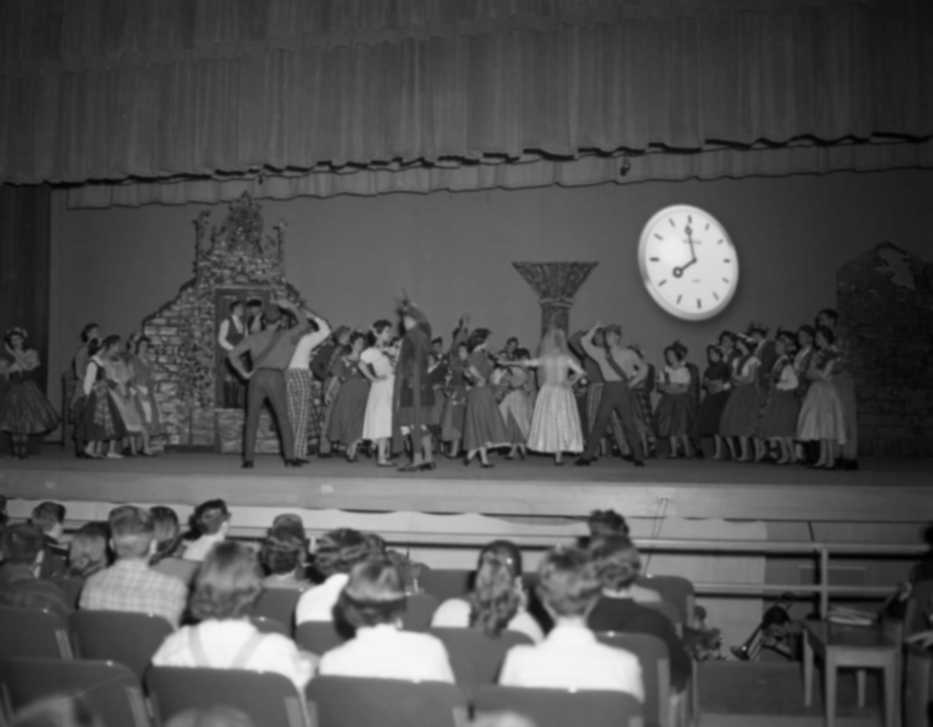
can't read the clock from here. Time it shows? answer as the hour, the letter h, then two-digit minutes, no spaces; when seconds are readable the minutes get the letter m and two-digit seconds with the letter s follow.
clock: 7h59
